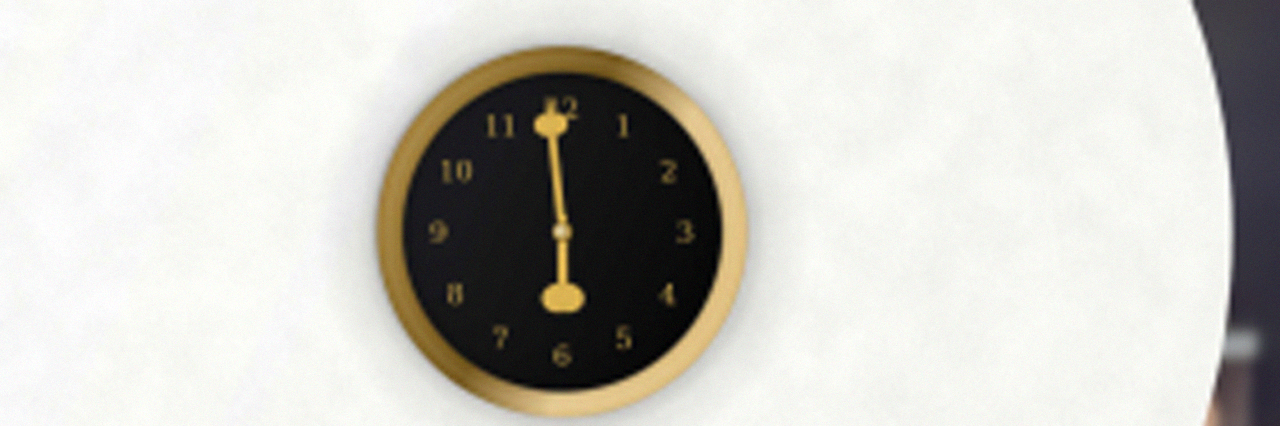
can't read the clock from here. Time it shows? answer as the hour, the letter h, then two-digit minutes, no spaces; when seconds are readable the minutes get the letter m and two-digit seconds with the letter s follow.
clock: 5h59
